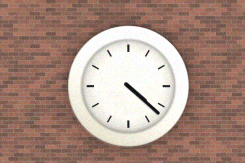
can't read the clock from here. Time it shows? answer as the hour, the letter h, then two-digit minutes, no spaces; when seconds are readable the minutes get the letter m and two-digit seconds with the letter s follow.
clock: 4h22
